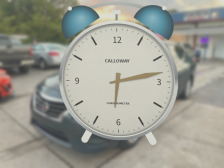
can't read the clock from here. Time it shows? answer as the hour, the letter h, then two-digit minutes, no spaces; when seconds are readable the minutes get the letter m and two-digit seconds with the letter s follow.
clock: 6h13
